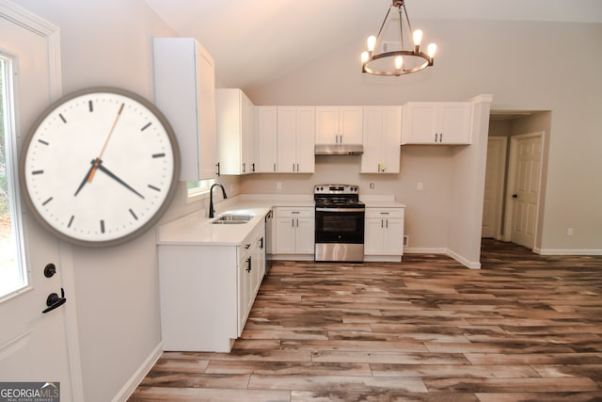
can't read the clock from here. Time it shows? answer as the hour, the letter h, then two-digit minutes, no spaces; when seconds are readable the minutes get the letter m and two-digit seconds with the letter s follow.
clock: 7h22m05s
